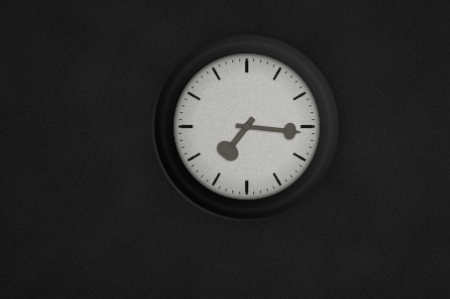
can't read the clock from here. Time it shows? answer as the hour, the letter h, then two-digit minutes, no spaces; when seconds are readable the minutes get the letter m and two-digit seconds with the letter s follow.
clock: 7h16
